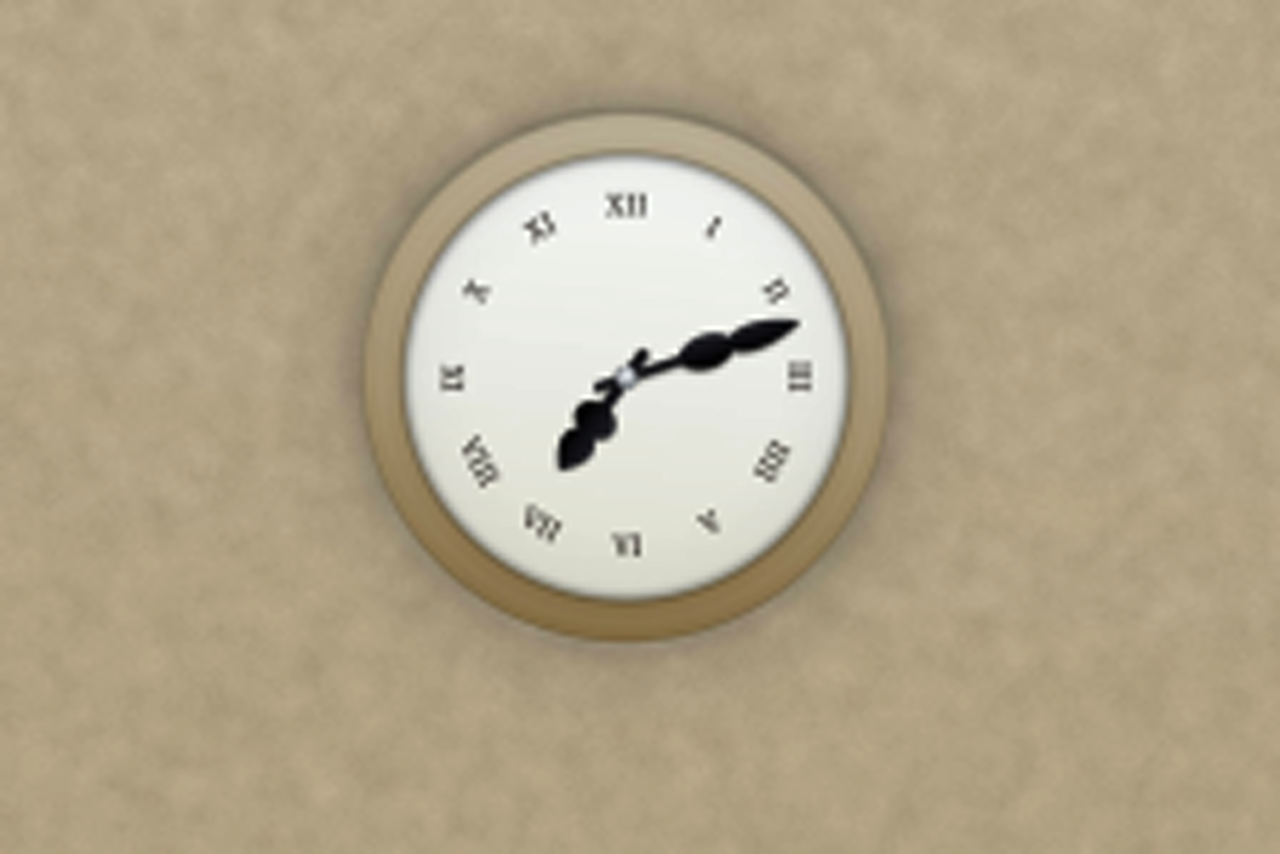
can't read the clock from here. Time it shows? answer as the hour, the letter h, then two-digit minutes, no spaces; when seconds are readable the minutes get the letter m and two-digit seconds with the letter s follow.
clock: 7h12
